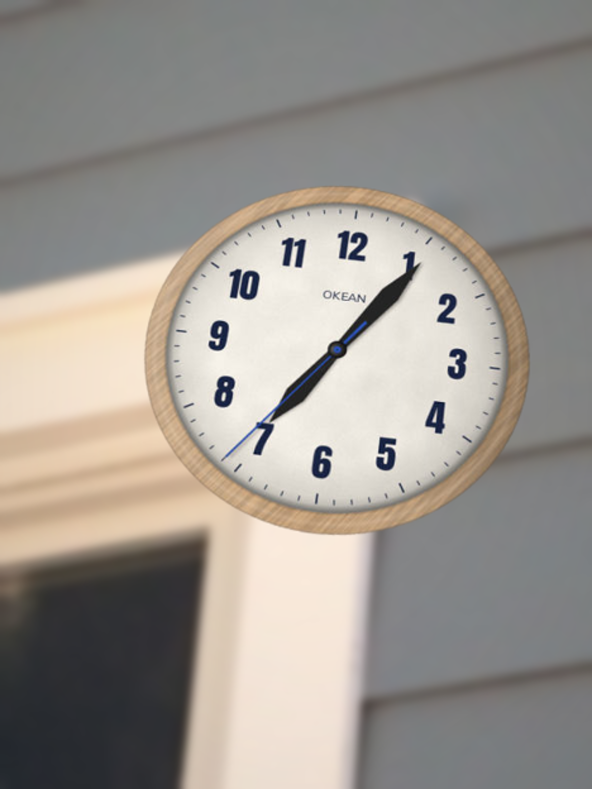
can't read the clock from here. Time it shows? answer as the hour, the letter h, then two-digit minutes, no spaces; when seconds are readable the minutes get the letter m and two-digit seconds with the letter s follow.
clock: 7h05m36s
